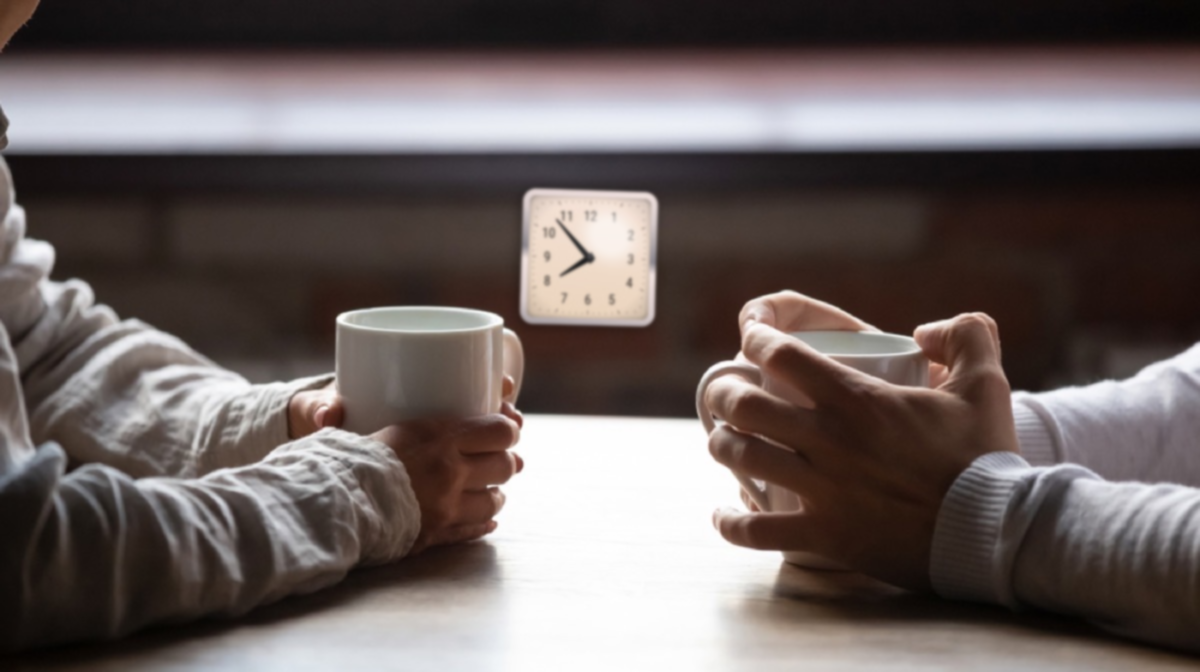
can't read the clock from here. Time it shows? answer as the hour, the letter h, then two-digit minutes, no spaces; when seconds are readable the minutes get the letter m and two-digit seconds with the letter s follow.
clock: 7h53
